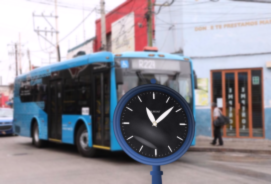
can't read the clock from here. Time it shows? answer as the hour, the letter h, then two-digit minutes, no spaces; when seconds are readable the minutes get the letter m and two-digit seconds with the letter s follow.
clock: 11h08
